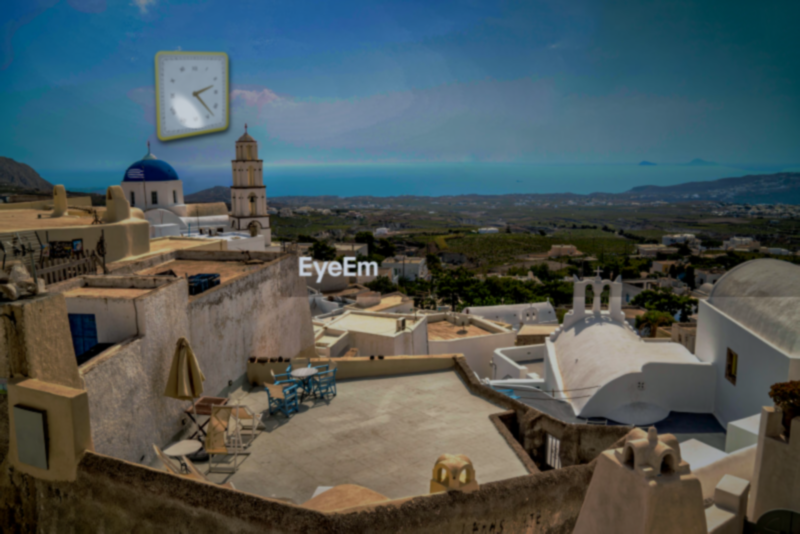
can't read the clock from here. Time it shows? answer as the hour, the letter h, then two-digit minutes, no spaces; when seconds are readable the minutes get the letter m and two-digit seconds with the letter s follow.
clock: 2h23
